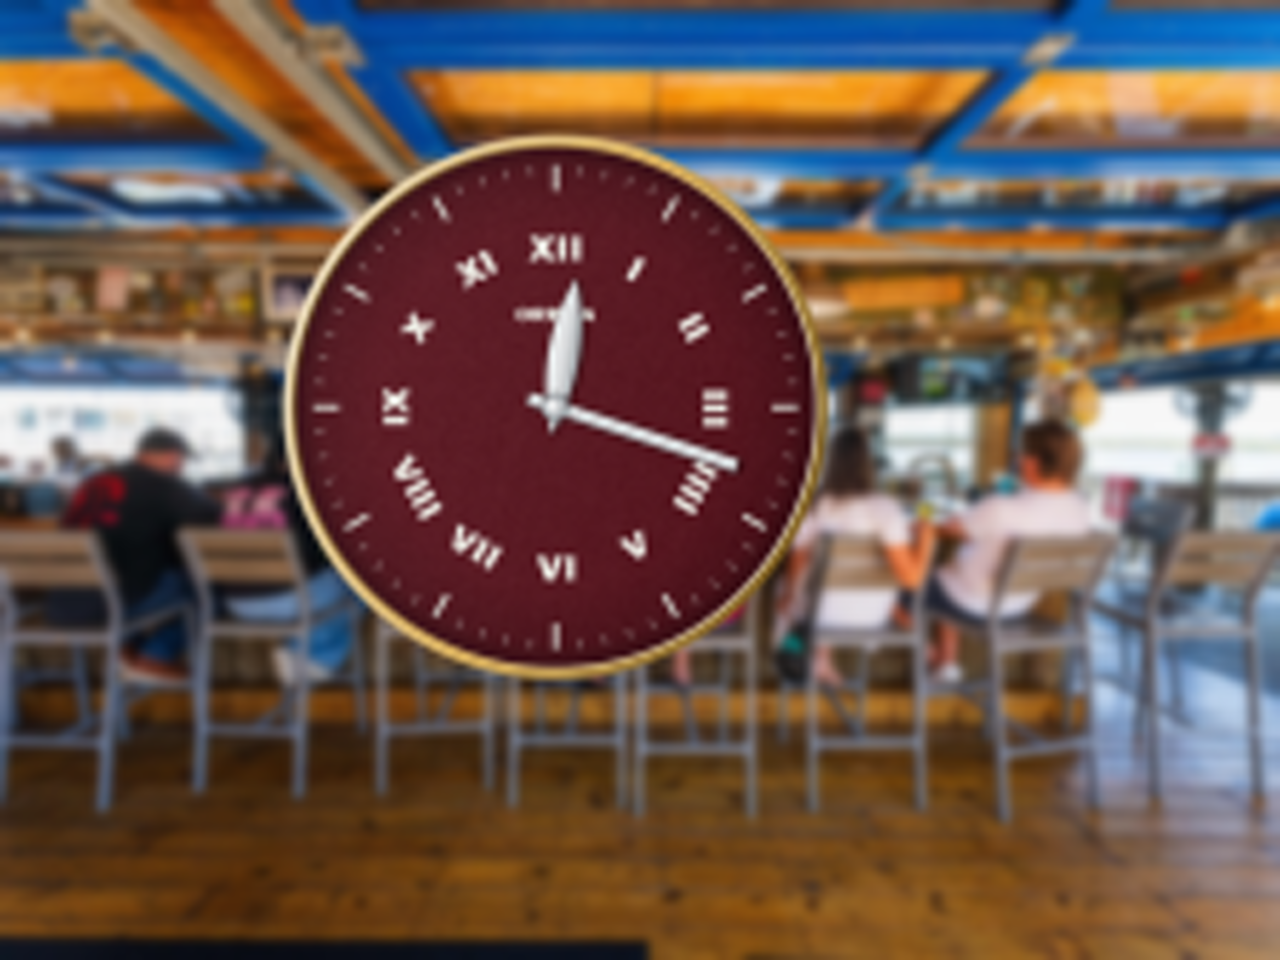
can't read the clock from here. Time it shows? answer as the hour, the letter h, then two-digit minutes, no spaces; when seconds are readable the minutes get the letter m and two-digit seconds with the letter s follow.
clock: 12h18
